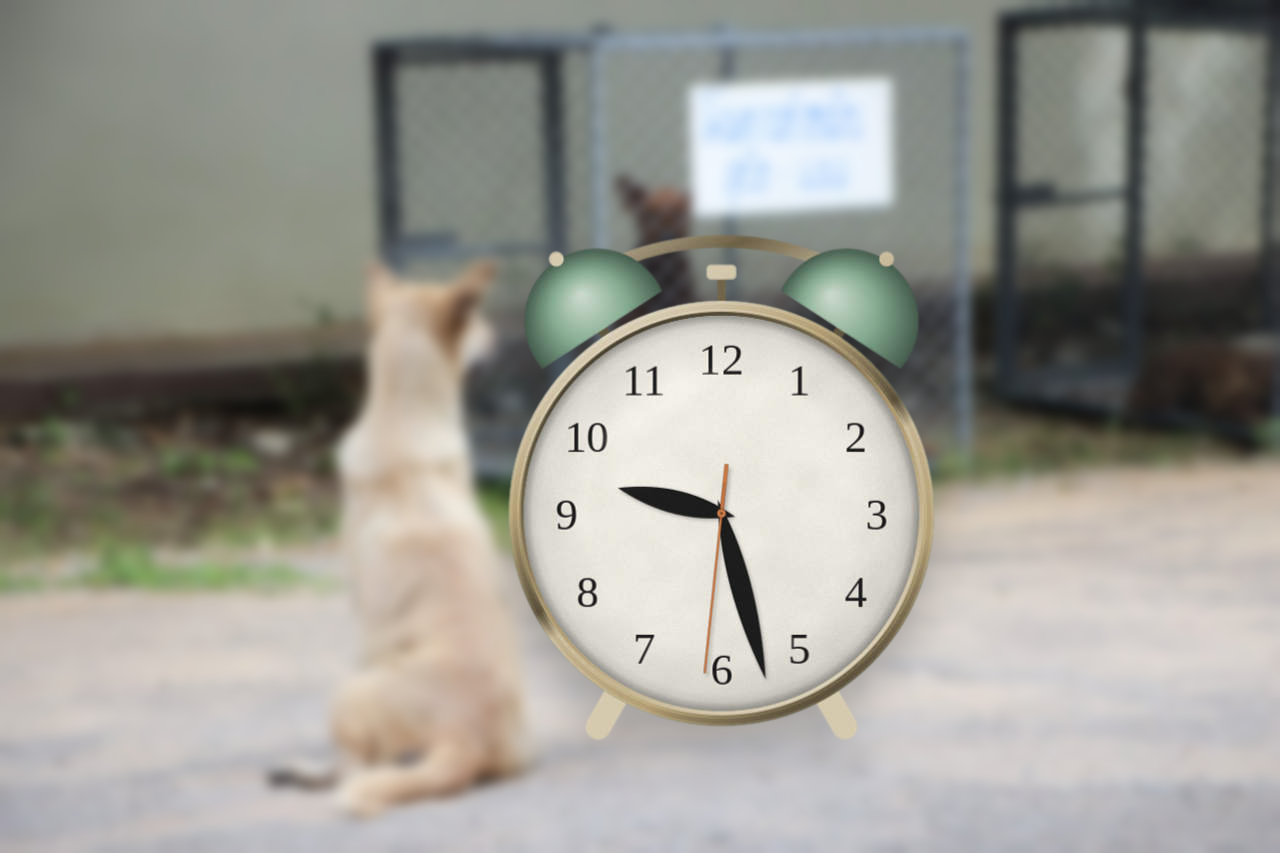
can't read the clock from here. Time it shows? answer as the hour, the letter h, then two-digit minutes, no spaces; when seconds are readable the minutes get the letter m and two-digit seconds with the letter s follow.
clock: 9h27m31s
